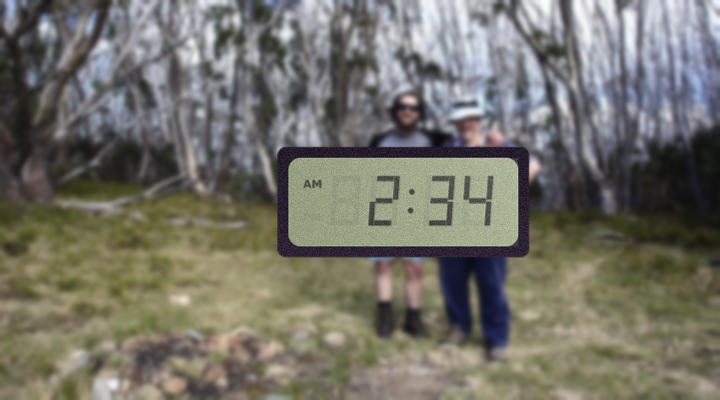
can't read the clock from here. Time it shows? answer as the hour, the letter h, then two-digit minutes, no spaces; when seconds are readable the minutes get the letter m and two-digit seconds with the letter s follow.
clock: 2h34
